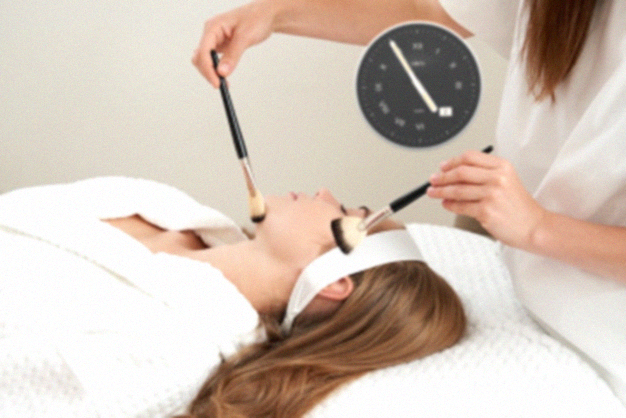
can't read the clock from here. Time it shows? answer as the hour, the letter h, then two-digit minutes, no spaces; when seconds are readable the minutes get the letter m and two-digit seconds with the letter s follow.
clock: 4h55
